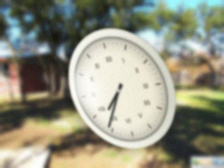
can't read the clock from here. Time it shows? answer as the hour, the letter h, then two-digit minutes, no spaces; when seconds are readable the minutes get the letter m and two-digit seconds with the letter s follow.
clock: 7h36
